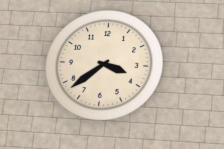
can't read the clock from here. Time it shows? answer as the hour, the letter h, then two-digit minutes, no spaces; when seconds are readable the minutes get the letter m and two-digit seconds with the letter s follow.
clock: 3h38
